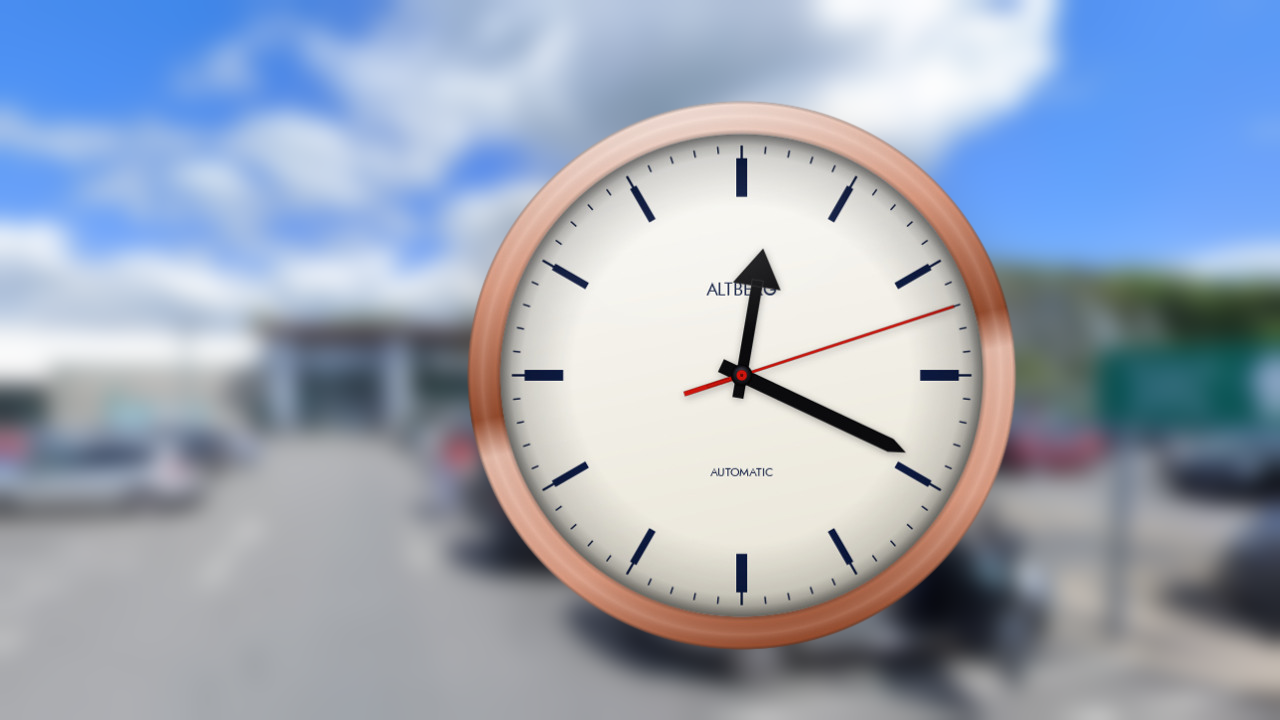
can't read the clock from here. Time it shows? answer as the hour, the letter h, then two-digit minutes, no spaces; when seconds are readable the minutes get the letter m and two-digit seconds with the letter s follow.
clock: 12h19m12s
